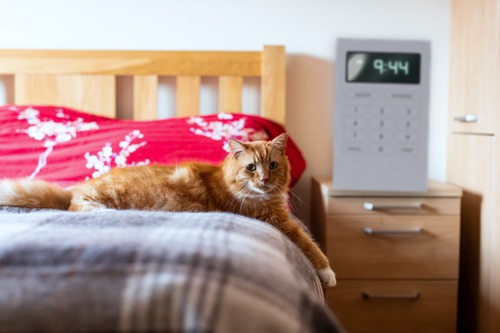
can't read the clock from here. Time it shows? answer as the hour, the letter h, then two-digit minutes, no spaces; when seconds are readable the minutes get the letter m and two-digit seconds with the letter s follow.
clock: 9h44
